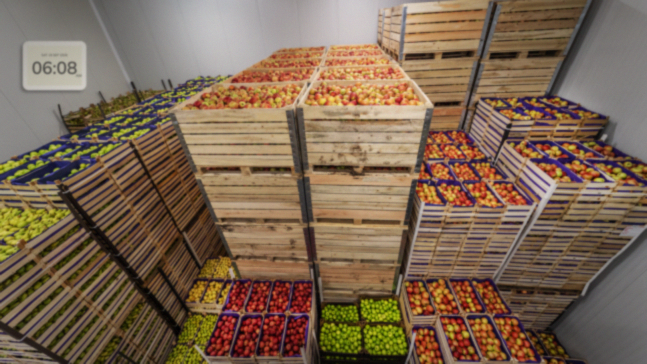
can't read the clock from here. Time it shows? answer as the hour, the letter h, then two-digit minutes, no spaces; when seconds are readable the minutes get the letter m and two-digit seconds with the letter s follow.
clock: 6h08
